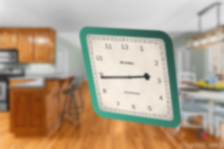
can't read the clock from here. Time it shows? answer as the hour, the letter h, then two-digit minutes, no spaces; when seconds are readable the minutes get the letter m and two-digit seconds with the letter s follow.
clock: 2h44
